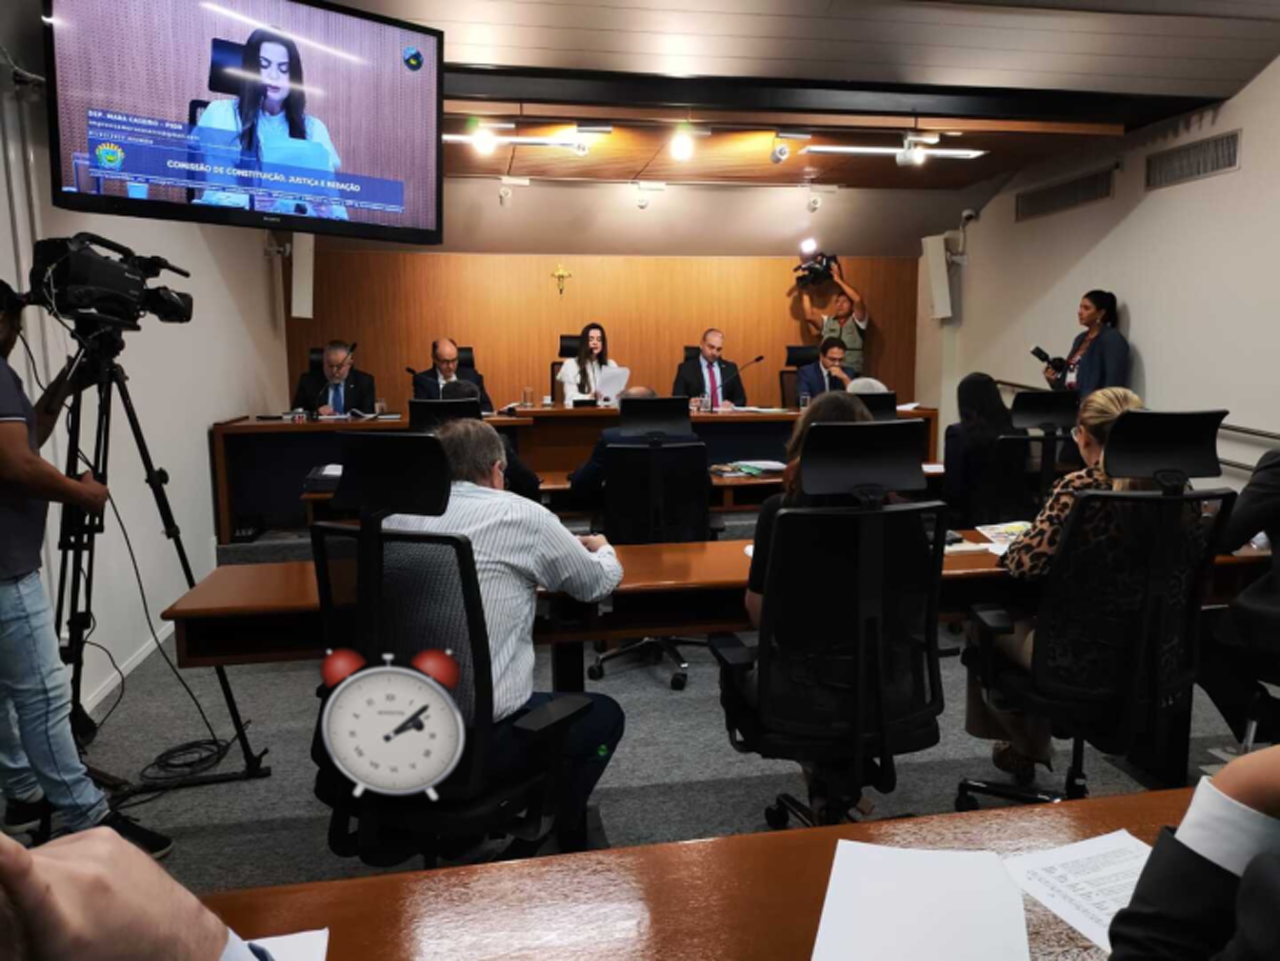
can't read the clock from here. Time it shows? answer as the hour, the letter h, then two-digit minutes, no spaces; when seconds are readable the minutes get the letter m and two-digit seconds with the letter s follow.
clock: 2h08
